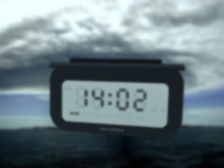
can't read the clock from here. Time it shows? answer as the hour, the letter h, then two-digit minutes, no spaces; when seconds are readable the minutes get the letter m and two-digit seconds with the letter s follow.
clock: 14h02
